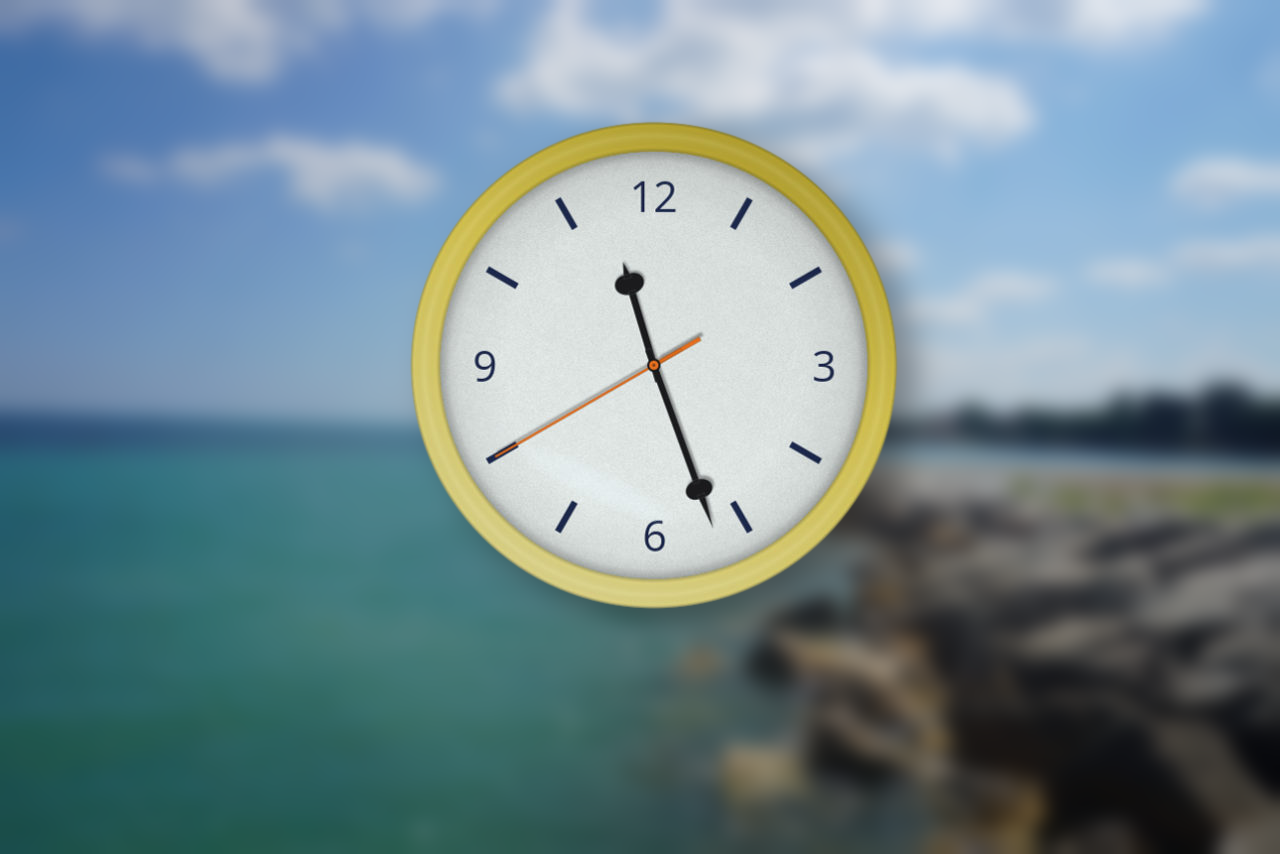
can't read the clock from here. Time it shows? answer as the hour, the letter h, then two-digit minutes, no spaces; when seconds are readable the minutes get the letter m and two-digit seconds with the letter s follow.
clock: 11h26m40s
